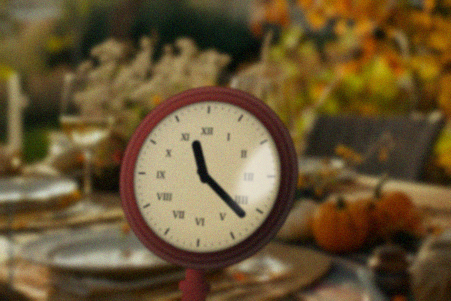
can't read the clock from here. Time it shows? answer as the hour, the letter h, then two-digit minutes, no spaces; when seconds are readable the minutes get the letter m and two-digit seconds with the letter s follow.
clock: 11h22
